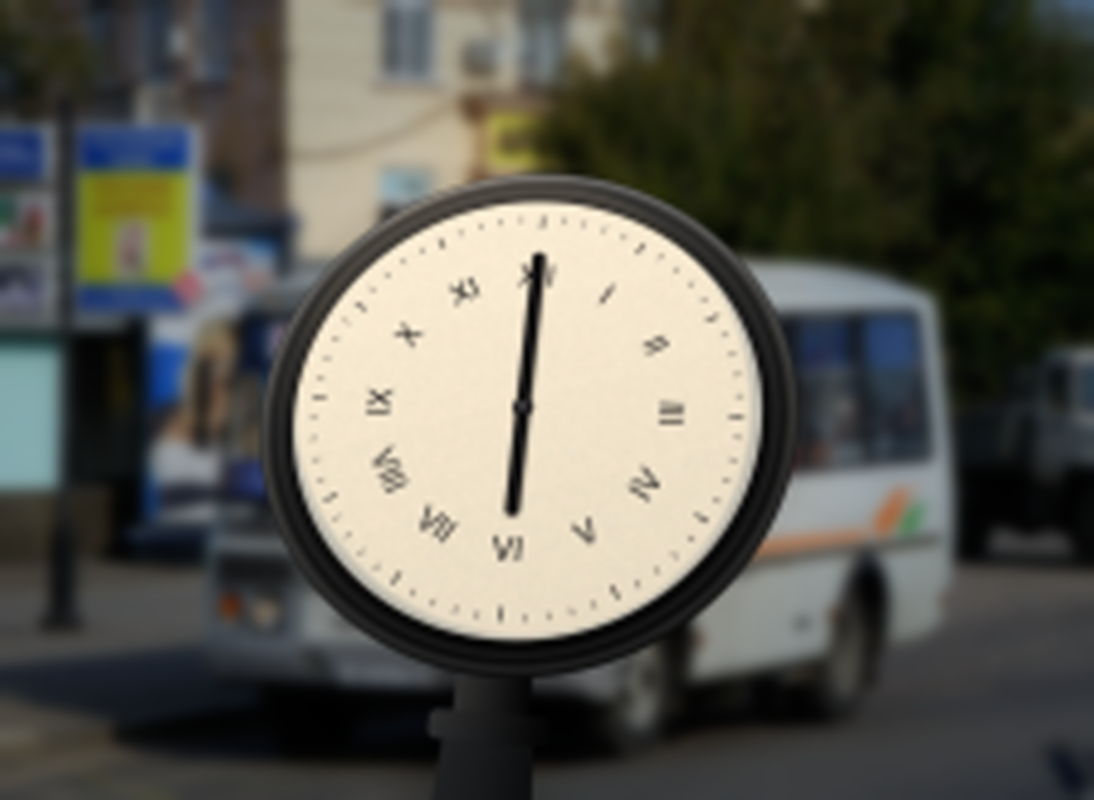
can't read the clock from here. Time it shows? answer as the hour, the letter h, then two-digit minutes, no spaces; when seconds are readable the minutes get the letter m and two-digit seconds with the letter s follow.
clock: 6h00
